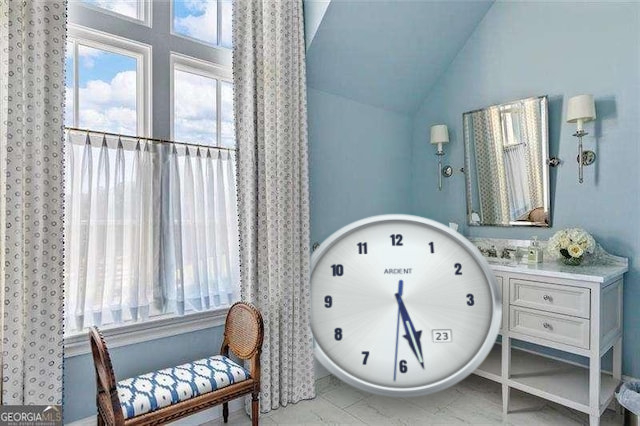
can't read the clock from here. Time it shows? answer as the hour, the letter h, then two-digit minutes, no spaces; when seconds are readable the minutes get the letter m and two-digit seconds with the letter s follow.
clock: 5h27m31s
